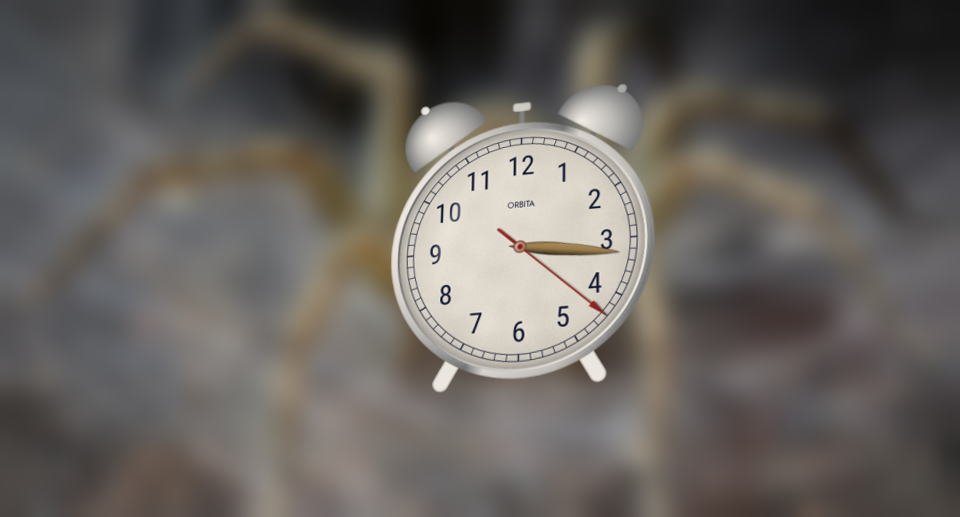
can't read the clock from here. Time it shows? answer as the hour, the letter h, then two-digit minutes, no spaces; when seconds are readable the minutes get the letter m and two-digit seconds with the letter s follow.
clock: 3h16m22s
